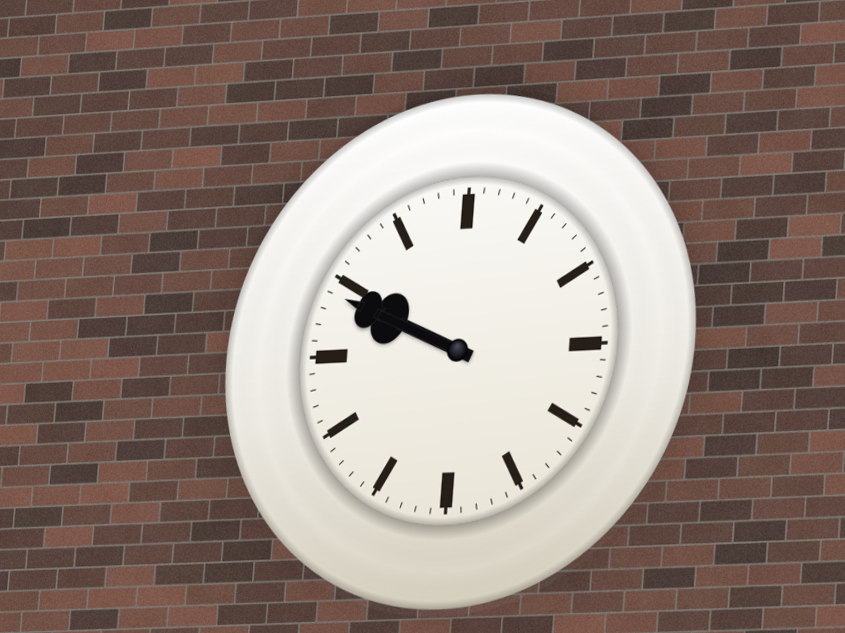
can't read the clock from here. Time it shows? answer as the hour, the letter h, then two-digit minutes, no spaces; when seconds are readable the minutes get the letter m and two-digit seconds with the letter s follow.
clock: 9h49
